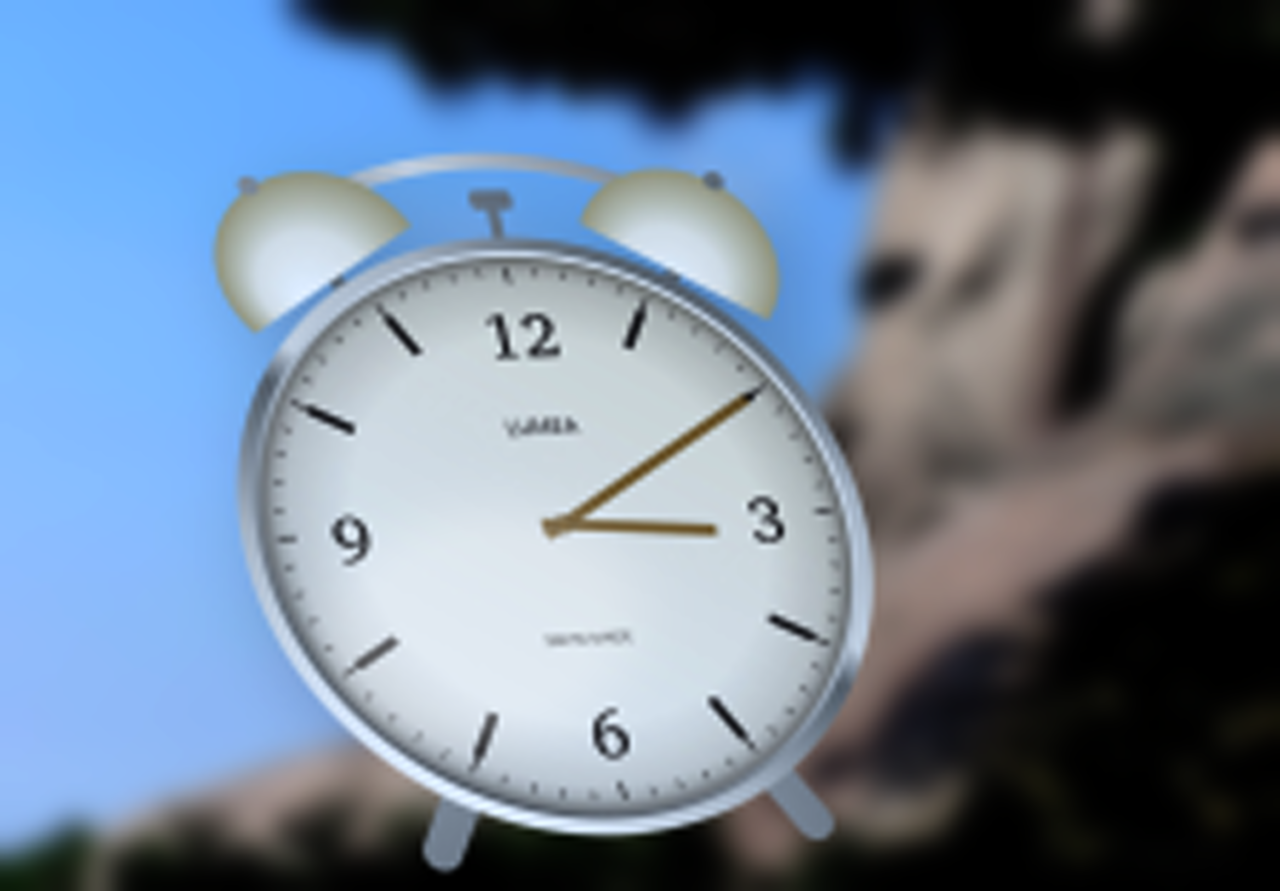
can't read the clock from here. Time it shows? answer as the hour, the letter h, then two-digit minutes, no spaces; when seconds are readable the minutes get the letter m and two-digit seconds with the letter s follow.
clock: 3h10
